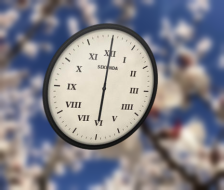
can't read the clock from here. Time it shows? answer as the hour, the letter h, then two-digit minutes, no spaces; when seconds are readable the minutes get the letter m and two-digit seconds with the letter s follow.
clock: 6h00
